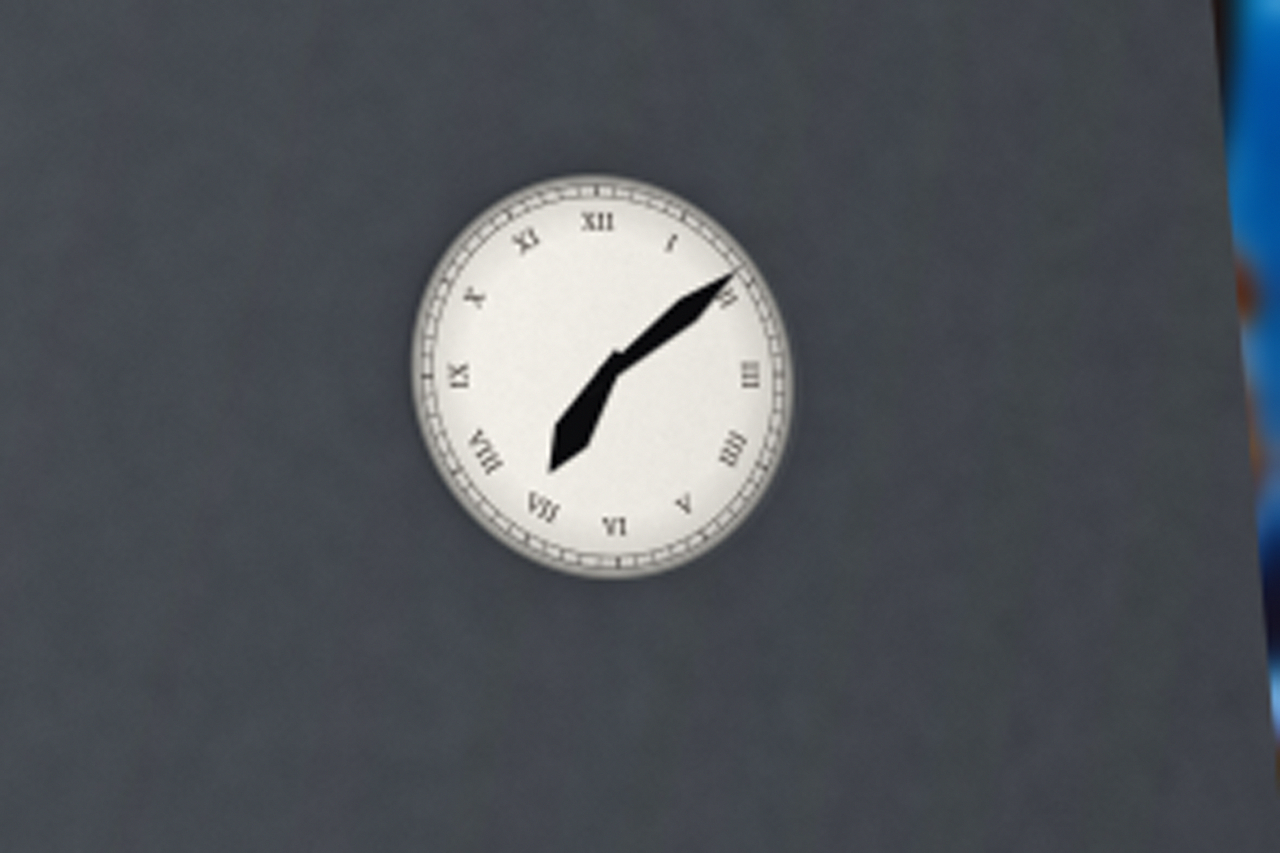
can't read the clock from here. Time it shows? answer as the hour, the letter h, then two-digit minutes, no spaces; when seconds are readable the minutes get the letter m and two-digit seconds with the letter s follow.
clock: 7h09
